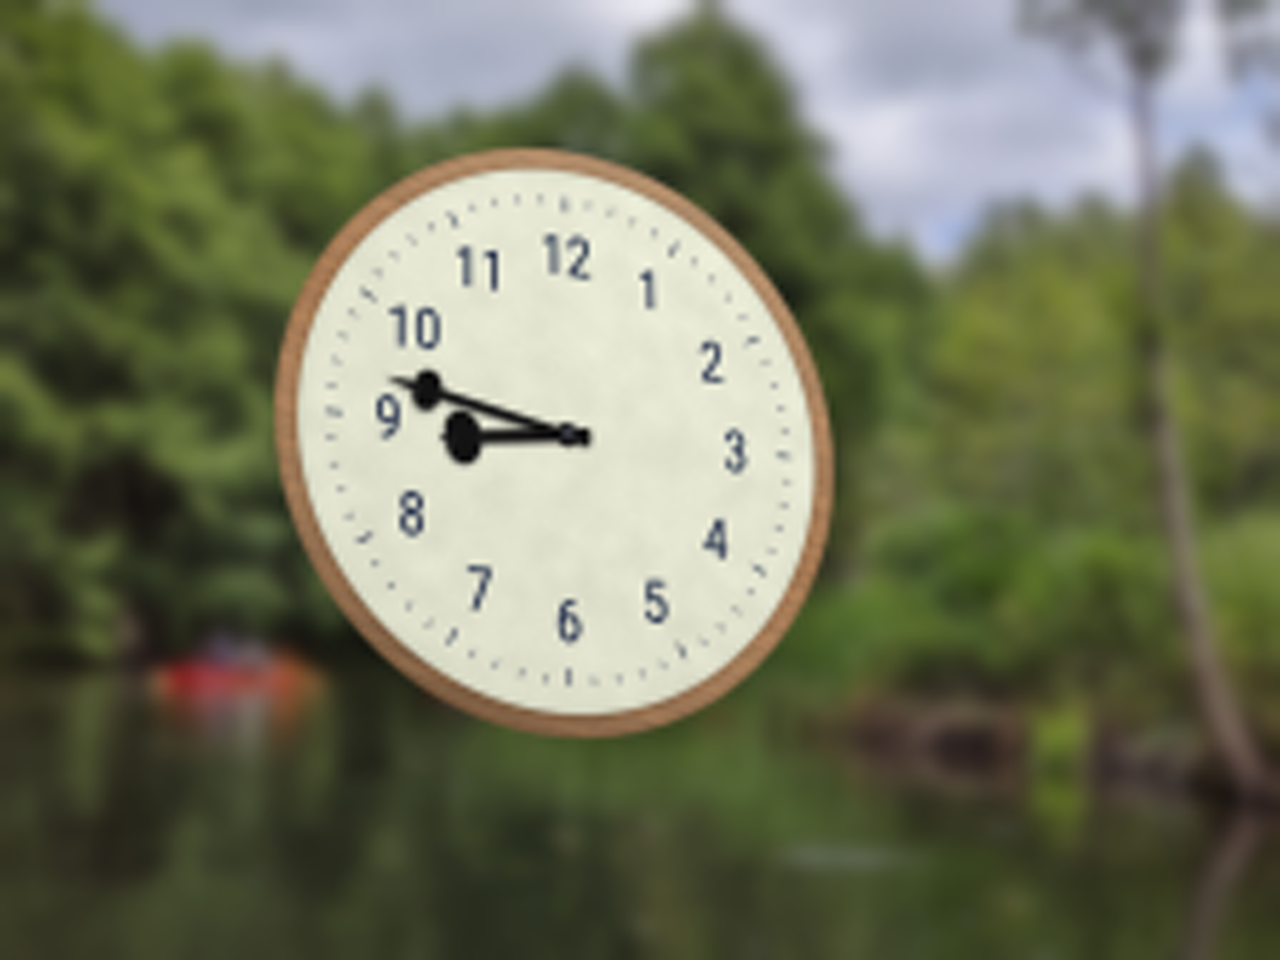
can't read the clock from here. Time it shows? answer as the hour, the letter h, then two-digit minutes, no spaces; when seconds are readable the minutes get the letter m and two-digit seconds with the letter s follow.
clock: 8h47
